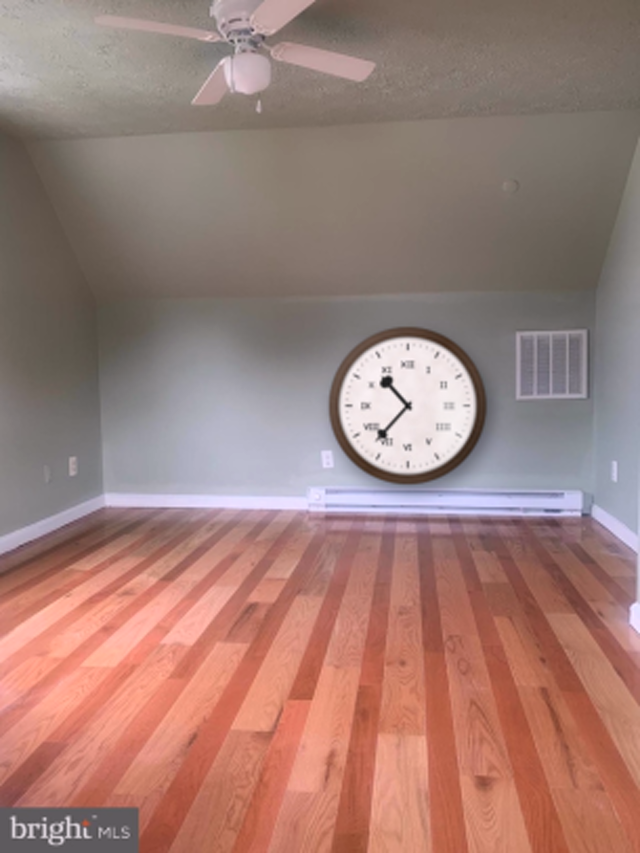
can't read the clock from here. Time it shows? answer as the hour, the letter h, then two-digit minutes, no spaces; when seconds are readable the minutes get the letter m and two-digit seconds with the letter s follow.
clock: 10h37
